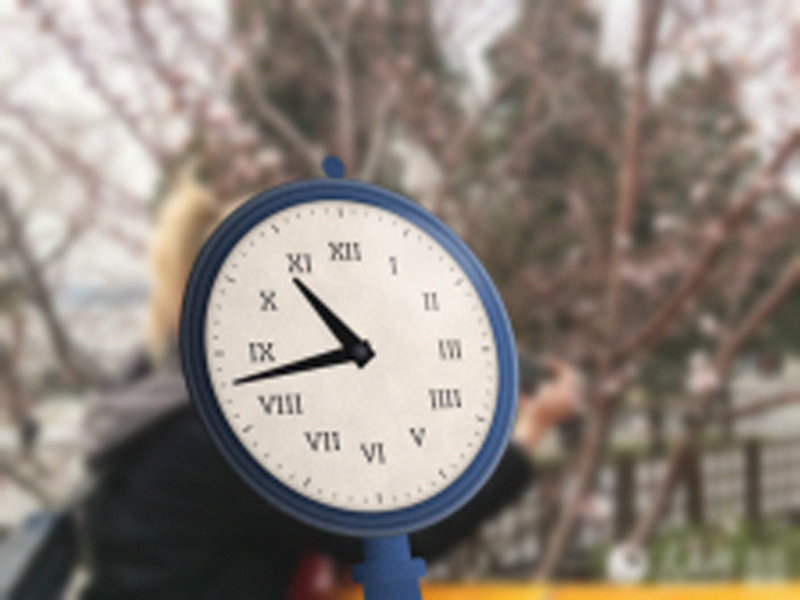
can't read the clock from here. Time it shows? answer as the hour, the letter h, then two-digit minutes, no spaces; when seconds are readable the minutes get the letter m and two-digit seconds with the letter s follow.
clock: 10h43
